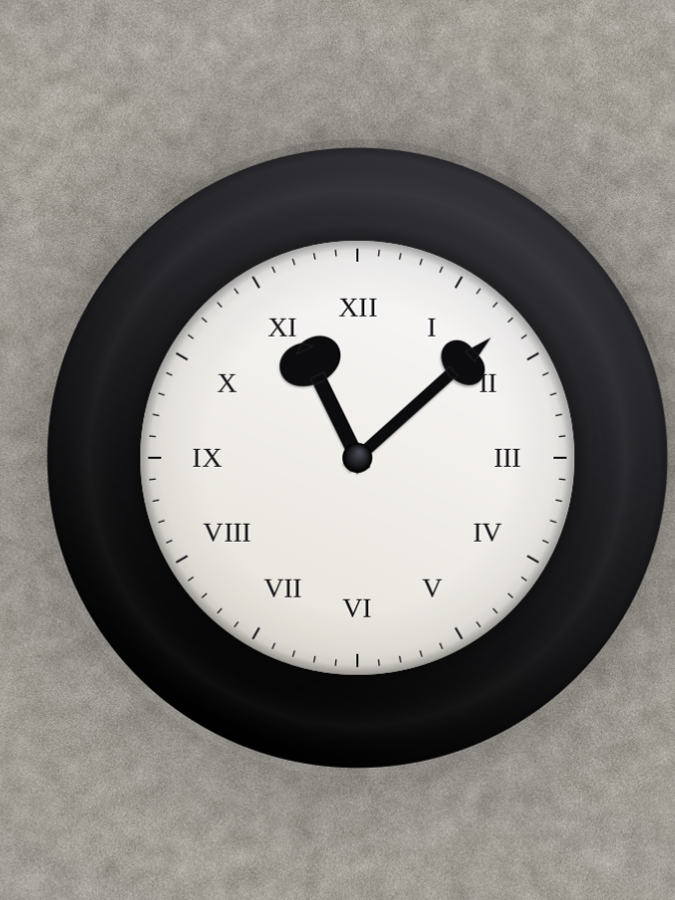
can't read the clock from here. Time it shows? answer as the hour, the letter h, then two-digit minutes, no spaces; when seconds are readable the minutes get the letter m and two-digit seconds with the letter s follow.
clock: 11h08
